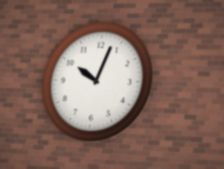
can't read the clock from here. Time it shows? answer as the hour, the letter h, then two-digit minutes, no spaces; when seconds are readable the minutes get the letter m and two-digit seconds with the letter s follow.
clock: 10h03
